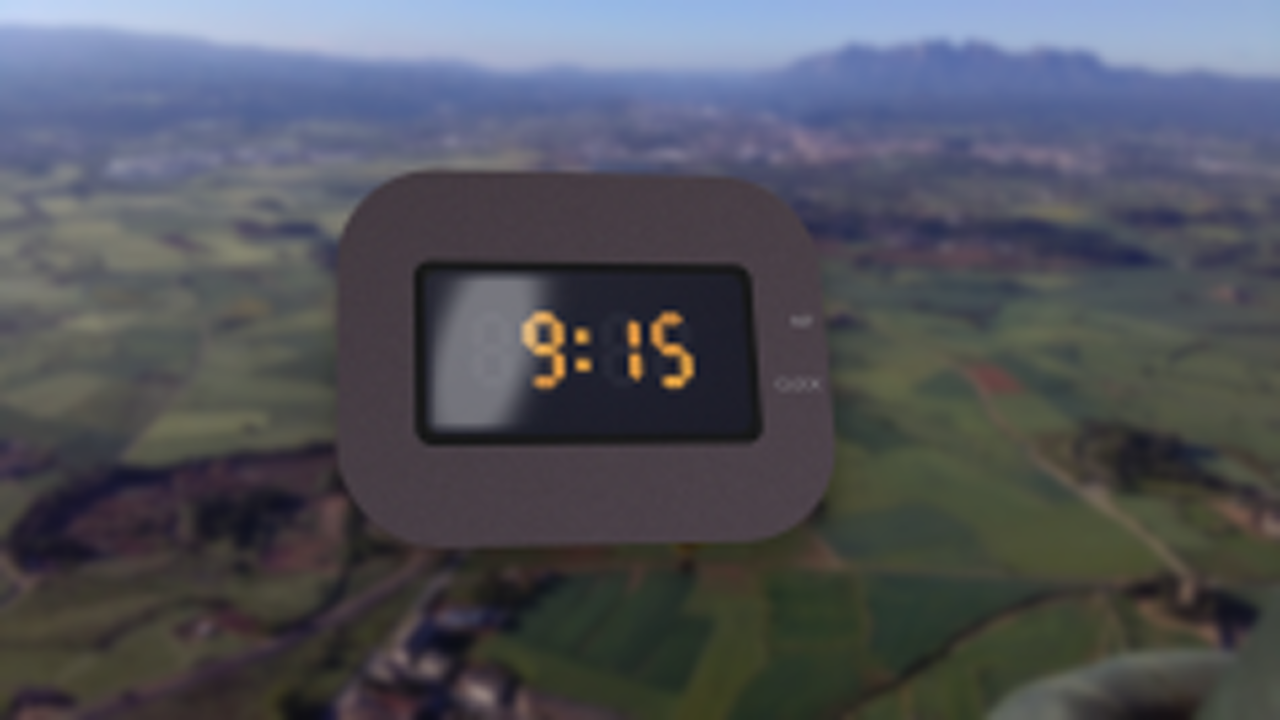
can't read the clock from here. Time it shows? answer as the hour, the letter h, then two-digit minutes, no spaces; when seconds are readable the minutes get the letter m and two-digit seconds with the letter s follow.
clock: 9h15
